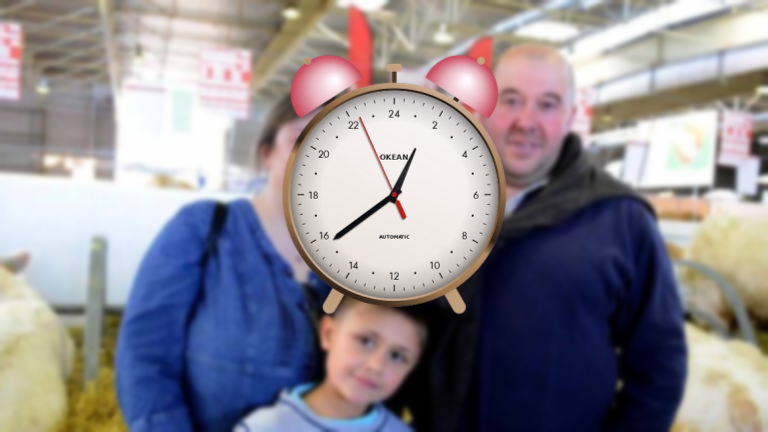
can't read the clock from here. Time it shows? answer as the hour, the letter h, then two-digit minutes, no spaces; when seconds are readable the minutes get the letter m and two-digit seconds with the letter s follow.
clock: 1h38m56s
